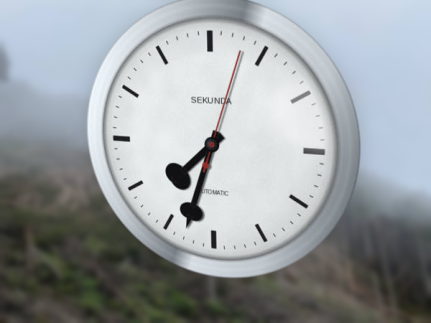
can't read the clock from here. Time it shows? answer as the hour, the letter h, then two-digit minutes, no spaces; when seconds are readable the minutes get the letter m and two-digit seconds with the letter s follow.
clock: 7h33m03s
